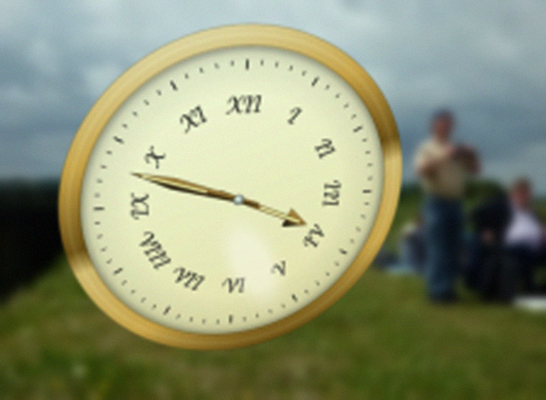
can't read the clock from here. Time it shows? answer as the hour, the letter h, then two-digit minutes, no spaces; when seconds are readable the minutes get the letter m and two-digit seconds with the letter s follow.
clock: 3h48
